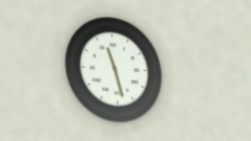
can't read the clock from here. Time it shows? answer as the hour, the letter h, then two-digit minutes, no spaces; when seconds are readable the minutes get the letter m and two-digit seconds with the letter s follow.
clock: 11h28
